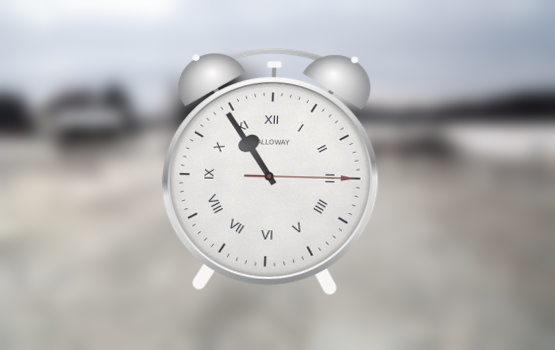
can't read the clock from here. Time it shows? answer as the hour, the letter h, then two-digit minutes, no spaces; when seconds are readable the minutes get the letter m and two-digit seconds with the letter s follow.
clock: 10h54m15s
